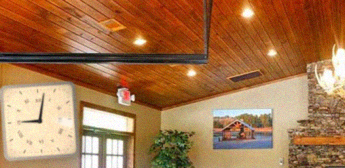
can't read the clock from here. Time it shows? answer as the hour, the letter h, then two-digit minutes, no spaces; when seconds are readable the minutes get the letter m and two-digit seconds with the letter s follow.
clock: 9h02
